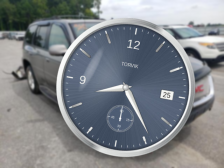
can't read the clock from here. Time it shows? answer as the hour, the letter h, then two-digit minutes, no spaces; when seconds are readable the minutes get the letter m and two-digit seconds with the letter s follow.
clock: 8h24
